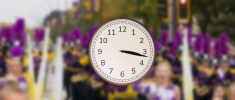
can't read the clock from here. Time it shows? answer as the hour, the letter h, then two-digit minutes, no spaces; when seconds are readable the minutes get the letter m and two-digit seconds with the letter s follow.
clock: 3h17
